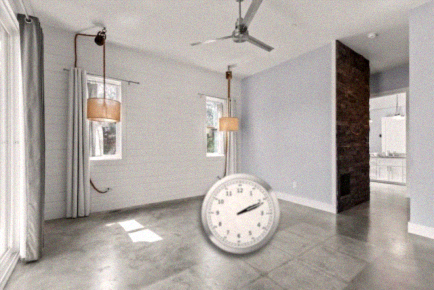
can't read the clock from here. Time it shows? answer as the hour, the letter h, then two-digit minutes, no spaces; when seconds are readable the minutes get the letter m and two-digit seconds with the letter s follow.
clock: 2h11
